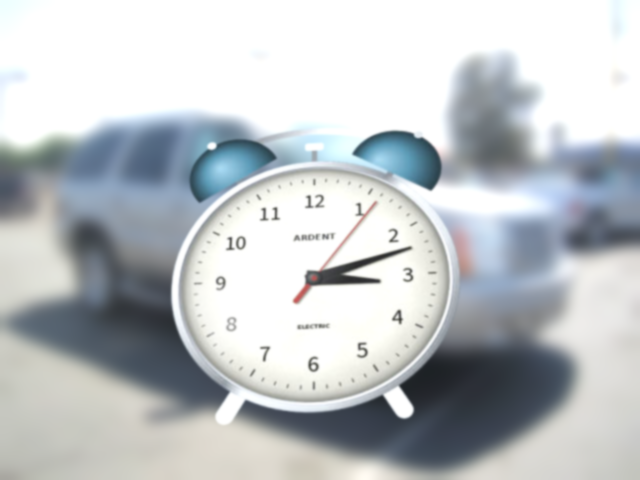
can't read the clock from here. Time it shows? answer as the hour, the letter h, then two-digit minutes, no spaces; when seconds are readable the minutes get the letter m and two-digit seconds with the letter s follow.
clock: 3h12m06s
